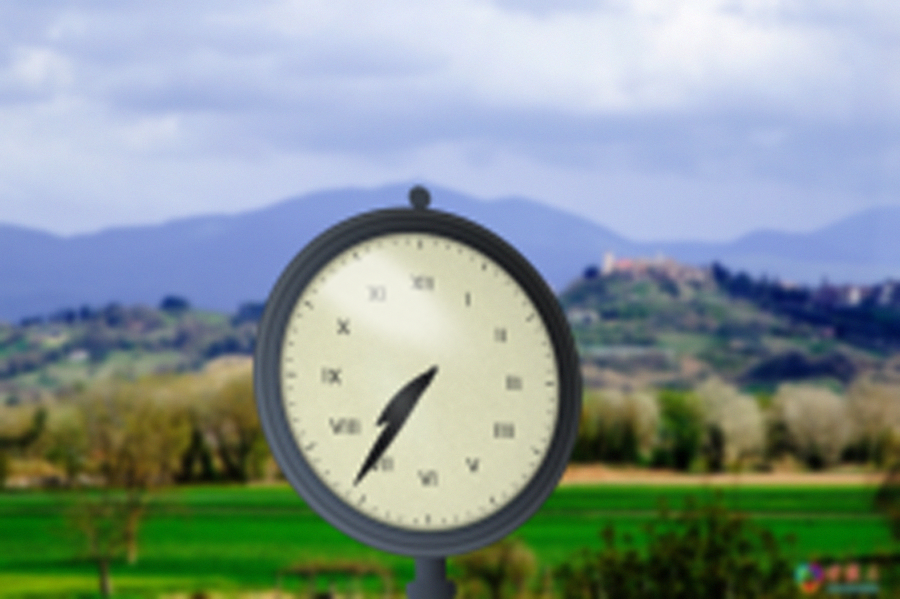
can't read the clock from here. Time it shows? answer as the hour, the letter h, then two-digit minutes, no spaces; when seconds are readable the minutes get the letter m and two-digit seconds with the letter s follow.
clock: 7h36
